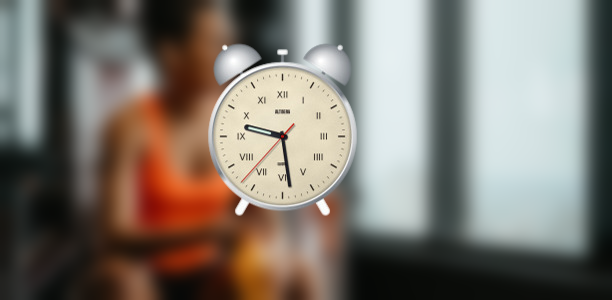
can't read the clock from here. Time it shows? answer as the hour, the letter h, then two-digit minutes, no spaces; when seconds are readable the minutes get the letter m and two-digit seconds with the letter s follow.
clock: 9h28m37s
